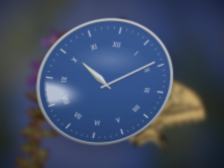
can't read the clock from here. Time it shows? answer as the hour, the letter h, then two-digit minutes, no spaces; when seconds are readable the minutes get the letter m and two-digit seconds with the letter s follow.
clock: 10h09
